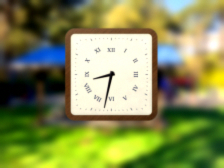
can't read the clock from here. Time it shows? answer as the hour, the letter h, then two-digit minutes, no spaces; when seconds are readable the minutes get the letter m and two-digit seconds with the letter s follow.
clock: 8h32
